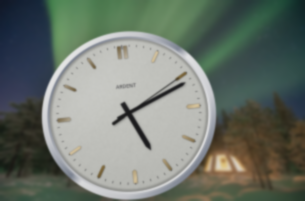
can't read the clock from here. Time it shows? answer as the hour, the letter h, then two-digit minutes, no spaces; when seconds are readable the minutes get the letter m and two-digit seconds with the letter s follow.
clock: 5h11m10s
